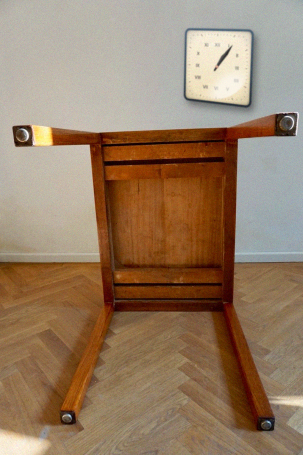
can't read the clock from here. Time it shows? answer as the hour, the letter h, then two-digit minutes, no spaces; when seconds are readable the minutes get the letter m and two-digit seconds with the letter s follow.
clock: 1h06
